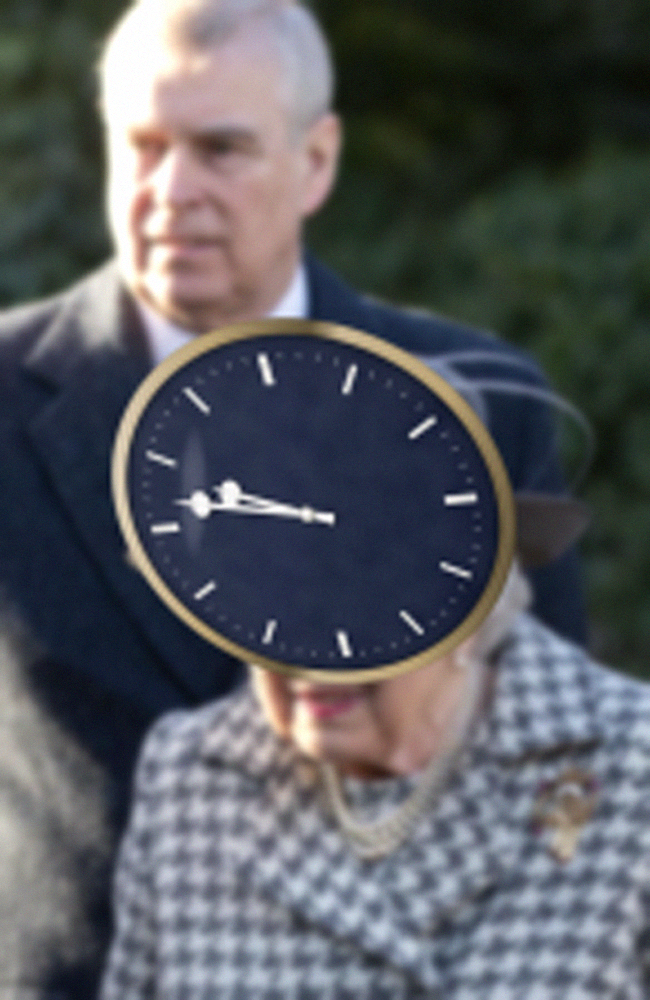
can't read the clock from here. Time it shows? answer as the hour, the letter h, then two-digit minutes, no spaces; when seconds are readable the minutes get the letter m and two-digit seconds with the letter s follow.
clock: 9h47
